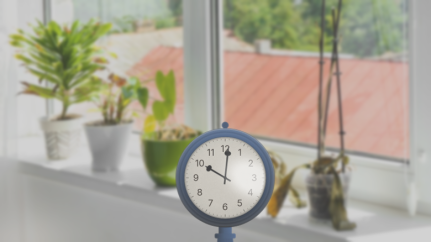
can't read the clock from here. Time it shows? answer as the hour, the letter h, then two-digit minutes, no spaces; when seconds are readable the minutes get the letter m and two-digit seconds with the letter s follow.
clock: 10h01
